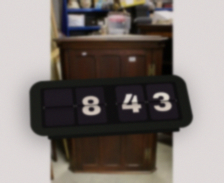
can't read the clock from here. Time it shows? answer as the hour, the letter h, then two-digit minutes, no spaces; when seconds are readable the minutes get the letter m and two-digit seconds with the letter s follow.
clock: 8h43
